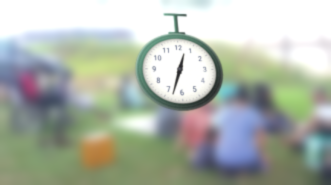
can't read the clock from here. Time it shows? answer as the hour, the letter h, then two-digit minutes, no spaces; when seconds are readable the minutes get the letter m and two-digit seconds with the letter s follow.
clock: 12h33
